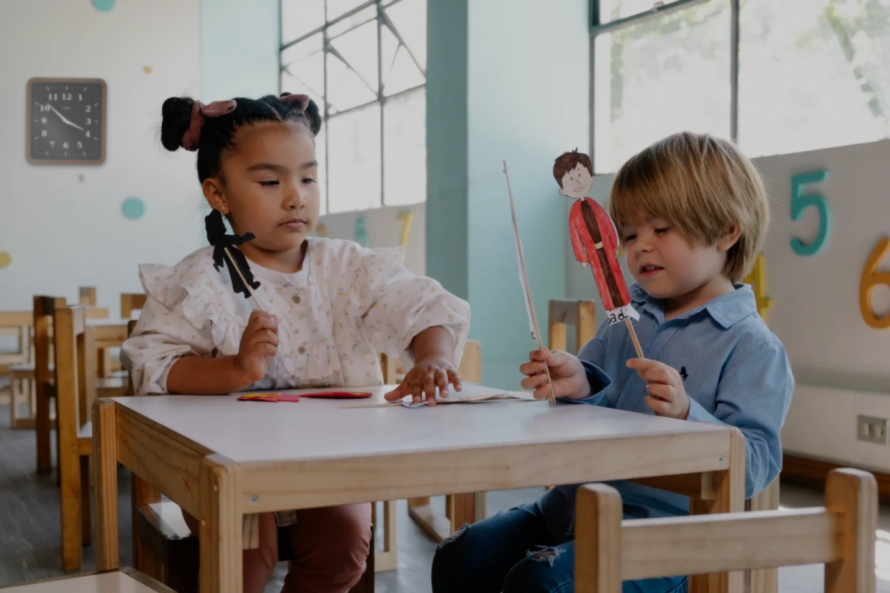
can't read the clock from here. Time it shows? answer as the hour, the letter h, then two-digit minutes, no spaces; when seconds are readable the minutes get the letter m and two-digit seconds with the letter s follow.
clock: 3h52
